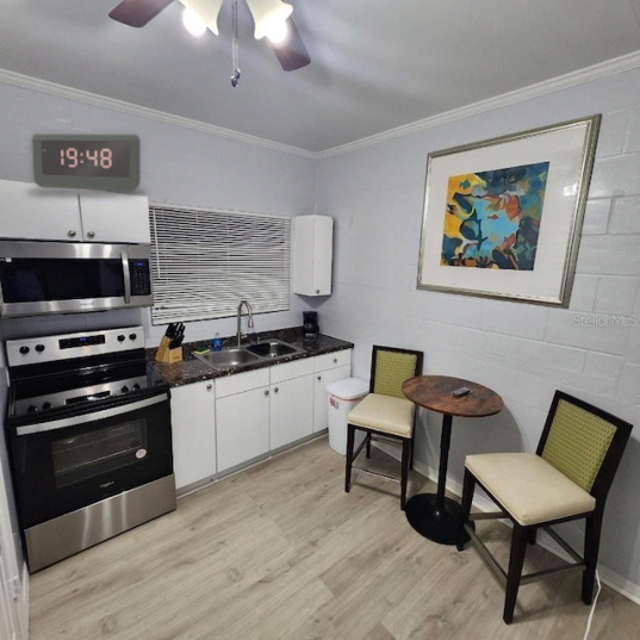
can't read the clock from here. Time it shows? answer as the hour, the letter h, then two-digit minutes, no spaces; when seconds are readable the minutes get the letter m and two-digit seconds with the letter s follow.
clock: 19h48
